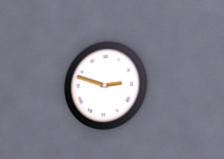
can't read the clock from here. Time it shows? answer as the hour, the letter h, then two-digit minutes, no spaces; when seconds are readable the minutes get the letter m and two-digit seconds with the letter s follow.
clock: 2h48
